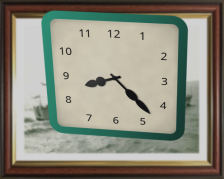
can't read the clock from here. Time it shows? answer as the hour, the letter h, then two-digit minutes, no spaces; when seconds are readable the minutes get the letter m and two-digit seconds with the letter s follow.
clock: 8h23
